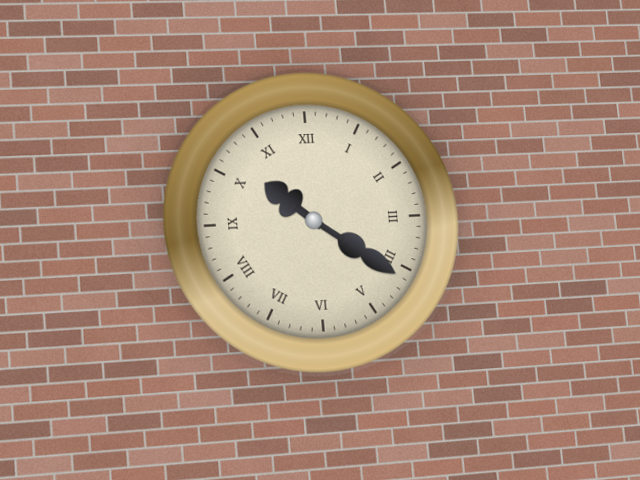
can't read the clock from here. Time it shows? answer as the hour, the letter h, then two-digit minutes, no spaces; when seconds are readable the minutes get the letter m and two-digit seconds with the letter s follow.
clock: 10h21
